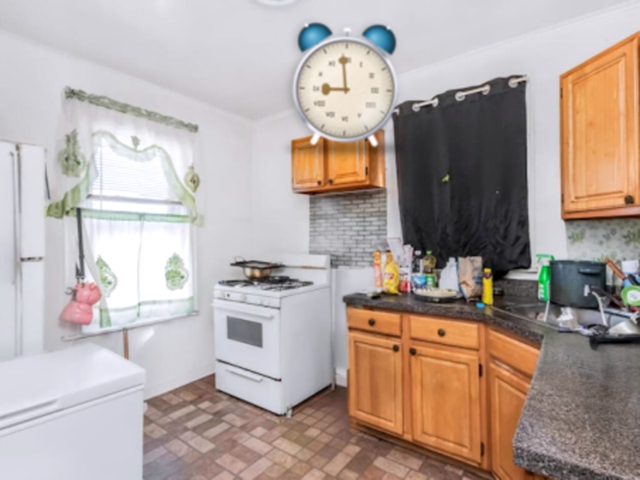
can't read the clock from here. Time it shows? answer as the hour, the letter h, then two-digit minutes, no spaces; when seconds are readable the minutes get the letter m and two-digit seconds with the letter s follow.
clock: 8h59
